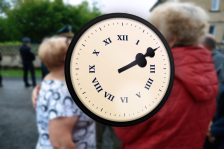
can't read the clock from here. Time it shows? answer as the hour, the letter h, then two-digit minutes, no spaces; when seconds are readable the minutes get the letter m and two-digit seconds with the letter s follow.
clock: 2h10
